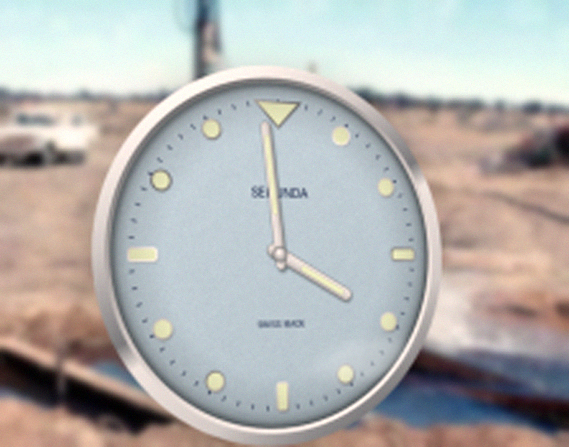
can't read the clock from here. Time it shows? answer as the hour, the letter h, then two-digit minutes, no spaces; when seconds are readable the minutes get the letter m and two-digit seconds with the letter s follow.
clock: 3h59
